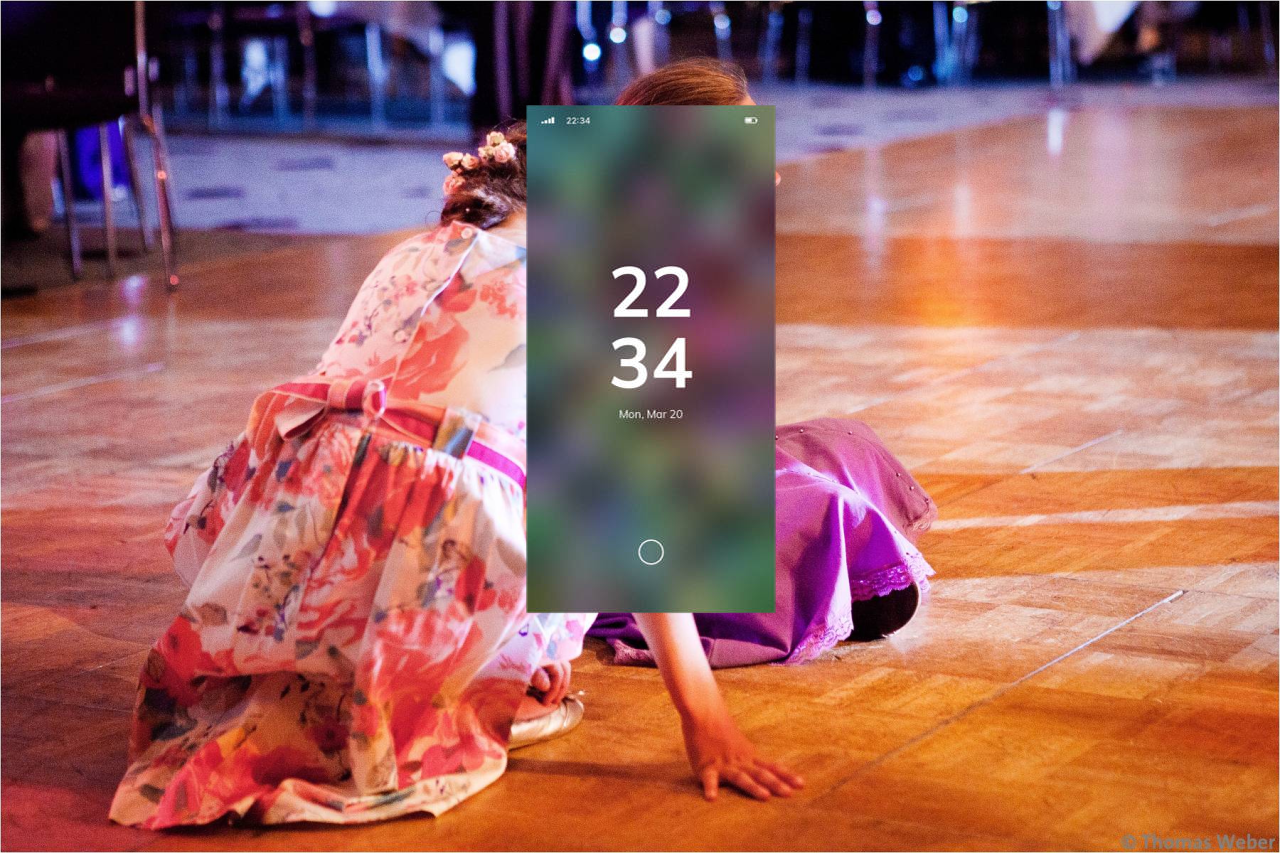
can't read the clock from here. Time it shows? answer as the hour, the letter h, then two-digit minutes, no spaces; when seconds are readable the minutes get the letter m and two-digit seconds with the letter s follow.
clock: 22h34
